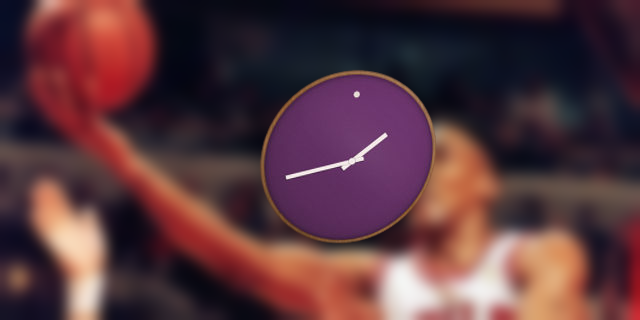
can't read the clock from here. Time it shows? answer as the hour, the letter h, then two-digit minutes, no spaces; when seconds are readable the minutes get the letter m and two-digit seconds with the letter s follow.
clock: 1h43
